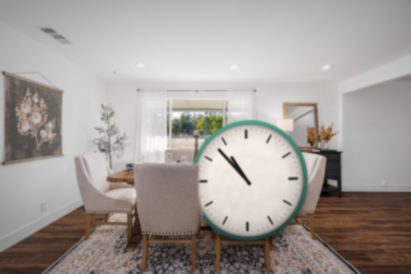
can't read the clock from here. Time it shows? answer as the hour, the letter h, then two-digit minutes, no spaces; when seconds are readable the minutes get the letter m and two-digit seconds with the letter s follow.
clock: 10h53
